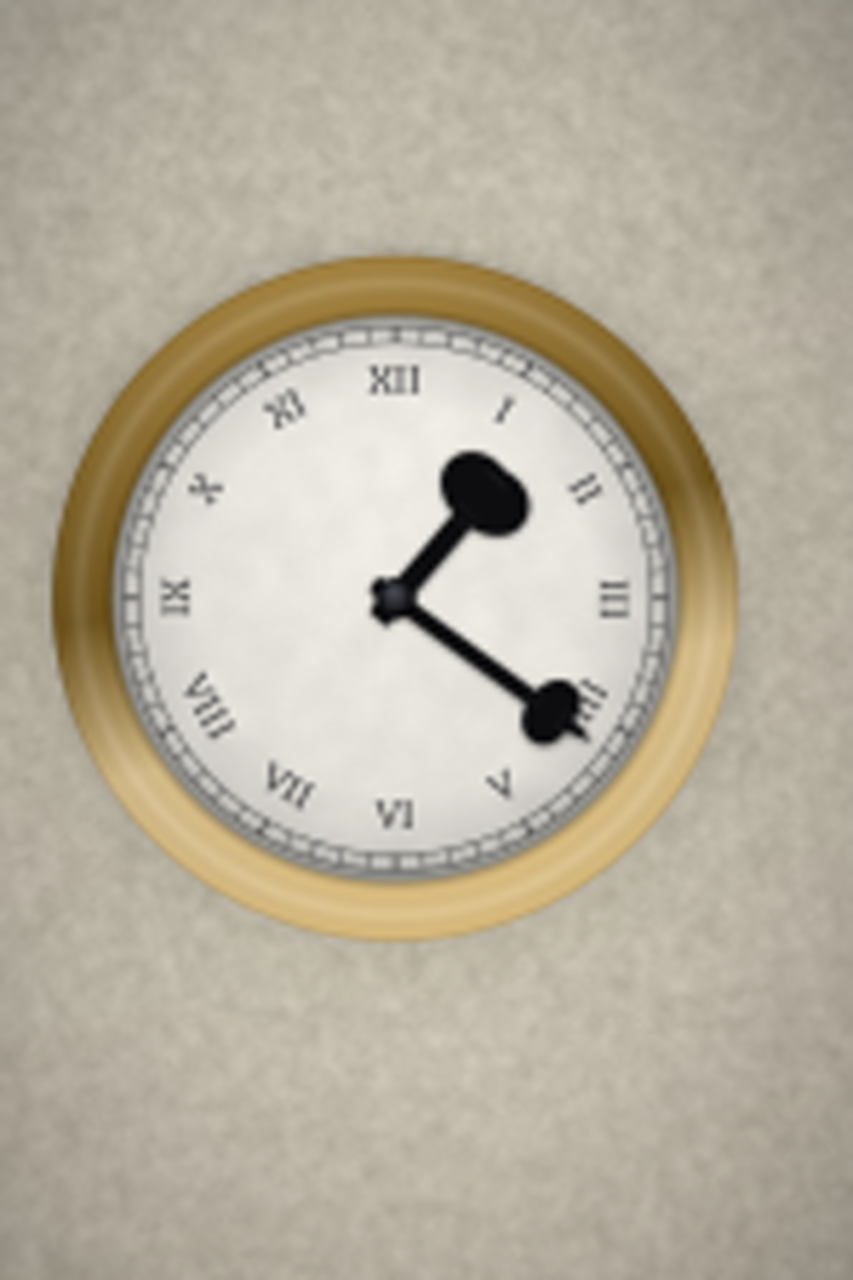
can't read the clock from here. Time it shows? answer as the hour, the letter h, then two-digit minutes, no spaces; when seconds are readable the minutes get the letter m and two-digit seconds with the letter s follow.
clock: 1h21
